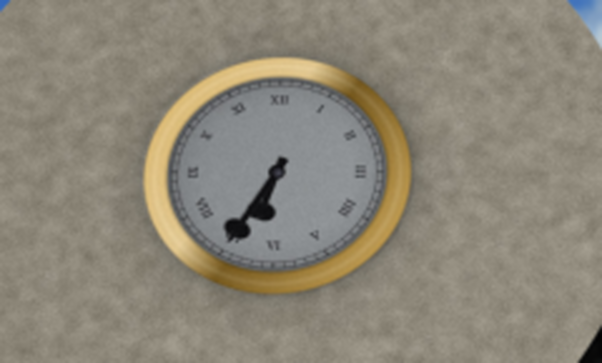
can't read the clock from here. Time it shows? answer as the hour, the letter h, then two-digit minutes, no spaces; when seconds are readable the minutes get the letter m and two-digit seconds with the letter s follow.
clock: 6h35
